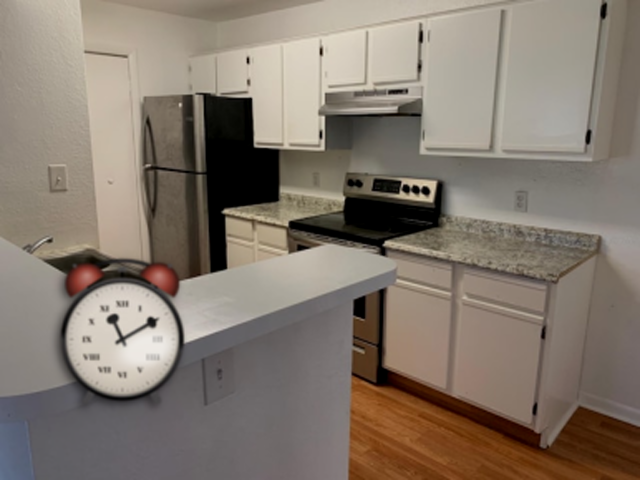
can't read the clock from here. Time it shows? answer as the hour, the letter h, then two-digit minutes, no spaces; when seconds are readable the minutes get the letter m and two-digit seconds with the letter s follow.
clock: 11h10
